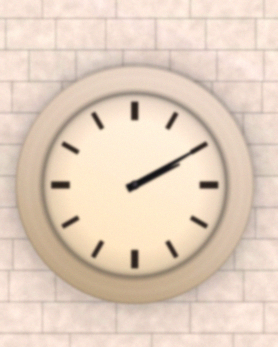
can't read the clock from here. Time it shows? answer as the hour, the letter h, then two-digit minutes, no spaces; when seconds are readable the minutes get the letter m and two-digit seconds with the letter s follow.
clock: 2h10
